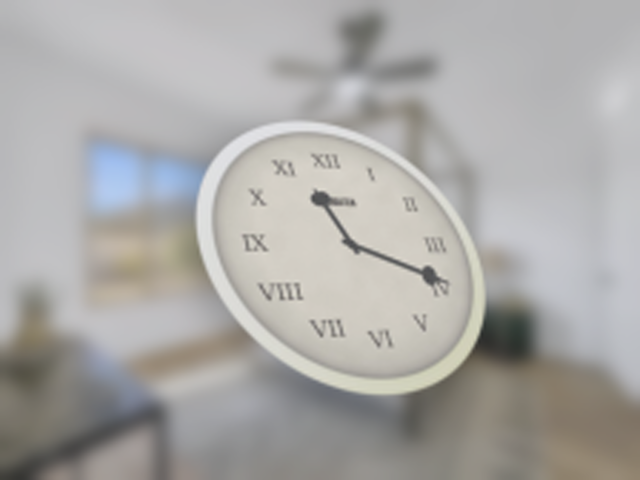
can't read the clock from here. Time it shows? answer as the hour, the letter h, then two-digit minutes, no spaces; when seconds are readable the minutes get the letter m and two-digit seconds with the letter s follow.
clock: 11h19
